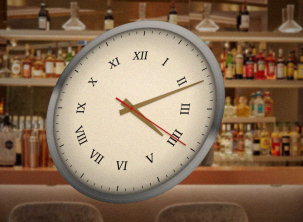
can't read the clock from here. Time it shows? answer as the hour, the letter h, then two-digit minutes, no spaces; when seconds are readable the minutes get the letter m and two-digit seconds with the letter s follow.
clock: 4h11m20s
